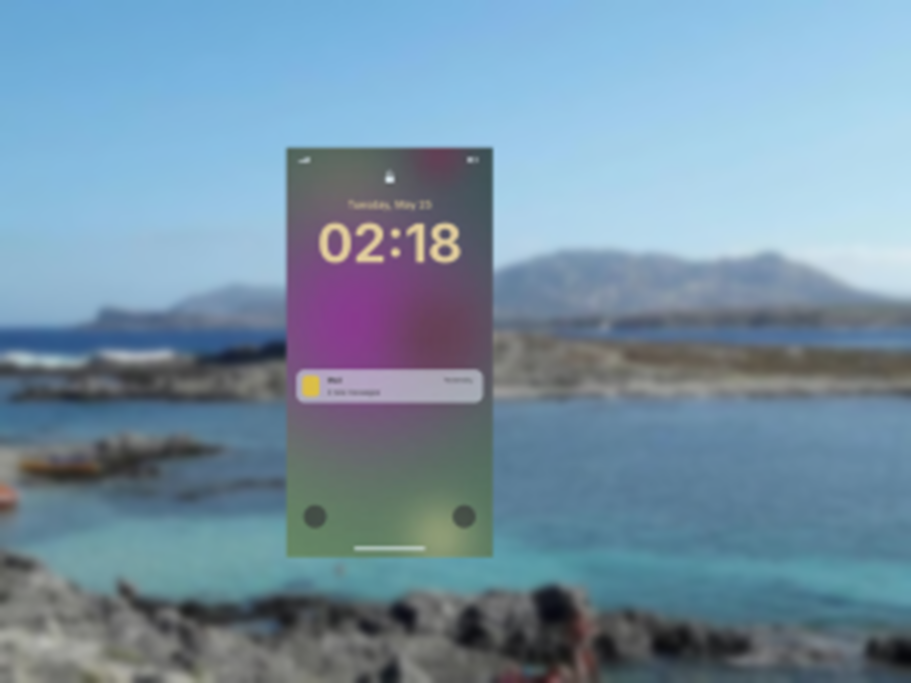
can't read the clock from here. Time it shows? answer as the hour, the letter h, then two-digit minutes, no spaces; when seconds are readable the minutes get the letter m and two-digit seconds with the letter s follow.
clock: 2h18
